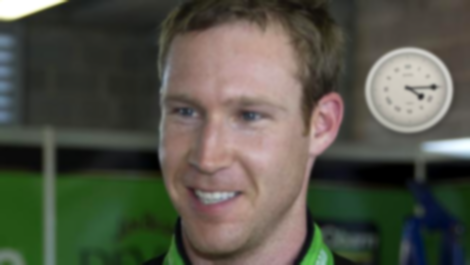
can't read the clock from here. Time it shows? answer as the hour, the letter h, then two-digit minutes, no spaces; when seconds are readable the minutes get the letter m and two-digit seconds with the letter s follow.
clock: 4h15
